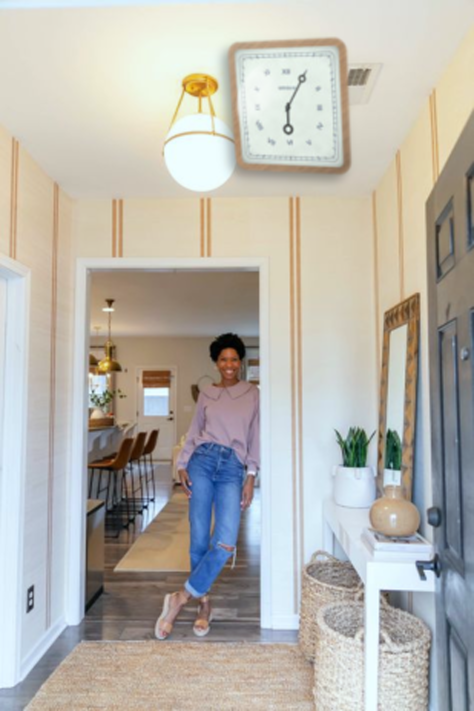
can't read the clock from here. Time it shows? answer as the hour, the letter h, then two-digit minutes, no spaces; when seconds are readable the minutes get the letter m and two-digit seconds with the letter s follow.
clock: 6h05
